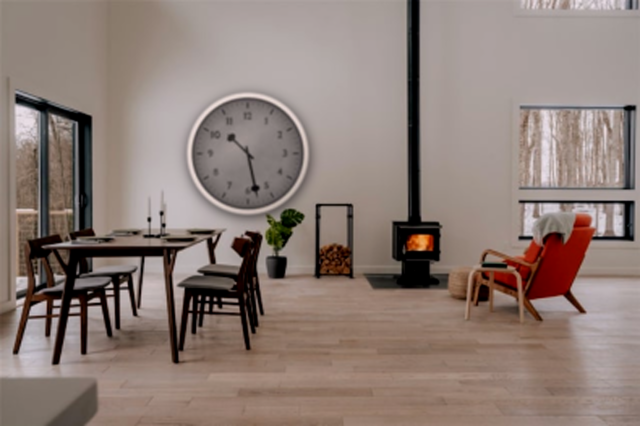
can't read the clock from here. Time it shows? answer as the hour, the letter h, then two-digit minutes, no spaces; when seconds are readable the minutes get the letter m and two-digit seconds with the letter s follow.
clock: 10h28
